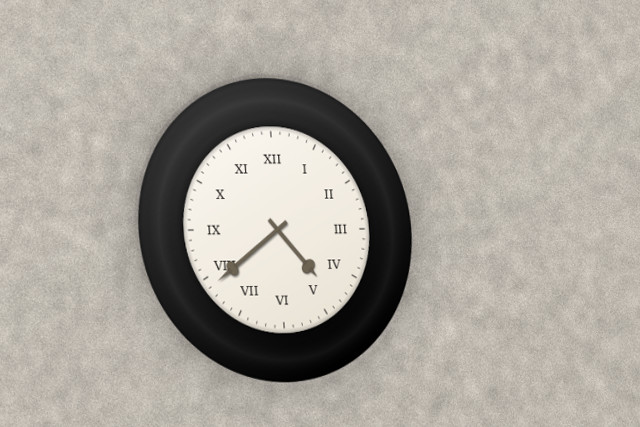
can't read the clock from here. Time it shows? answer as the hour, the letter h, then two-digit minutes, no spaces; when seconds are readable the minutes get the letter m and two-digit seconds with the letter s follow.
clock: 4h39
